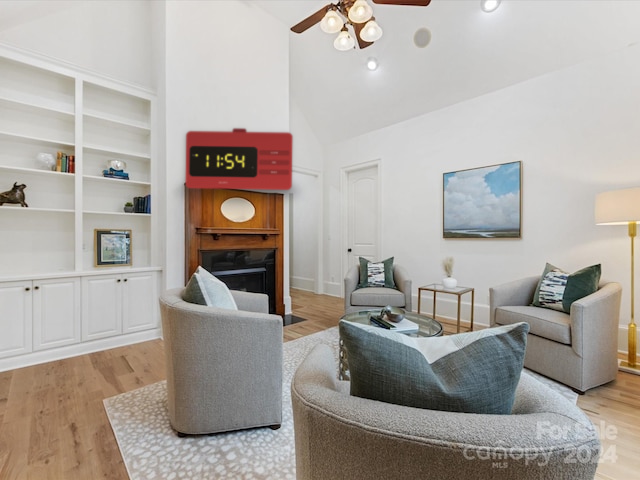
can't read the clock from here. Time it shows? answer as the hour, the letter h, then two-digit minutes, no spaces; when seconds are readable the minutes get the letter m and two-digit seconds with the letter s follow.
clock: 11h54
